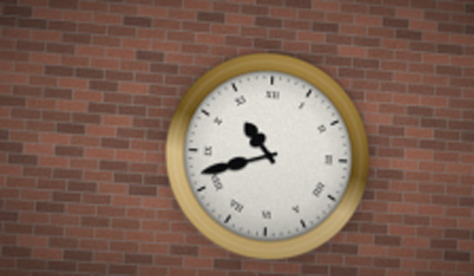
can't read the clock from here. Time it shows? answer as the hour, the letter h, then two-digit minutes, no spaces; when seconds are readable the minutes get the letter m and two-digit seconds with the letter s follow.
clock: 10h42
